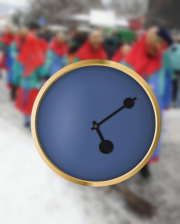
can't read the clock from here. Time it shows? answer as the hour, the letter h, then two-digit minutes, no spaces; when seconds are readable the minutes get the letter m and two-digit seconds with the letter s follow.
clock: 5h09
